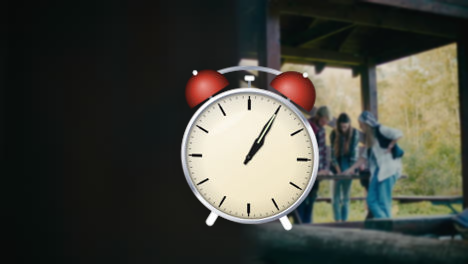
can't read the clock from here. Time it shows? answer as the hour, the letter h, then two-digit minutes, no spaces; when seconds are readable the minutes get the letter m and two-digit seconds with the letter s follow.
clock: 1h05
